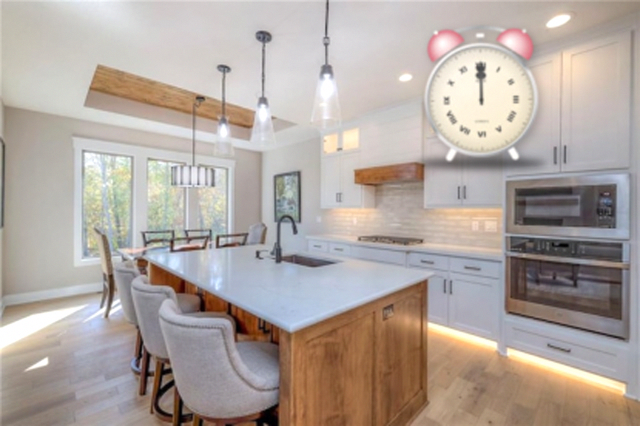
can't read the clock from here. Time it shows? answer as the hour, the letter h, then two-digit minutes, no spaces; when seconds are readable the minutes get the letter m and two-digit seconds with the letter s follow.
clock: 12h00
